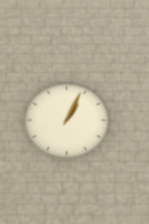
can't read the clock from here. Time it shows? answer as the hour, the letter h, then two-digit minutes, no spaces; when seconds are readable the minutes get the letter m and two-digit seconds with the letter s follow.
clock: 1h04
